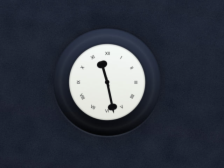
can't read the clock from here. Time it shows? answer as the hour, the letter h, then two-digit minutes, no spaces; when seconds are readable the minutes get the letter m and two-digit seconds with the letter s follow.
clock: 11h28
